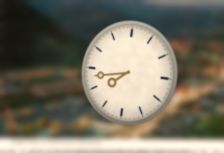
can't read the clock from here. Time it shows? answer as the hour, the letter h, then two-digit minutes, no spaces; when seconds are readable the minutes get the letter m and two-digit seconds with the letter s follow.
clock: 7h43
